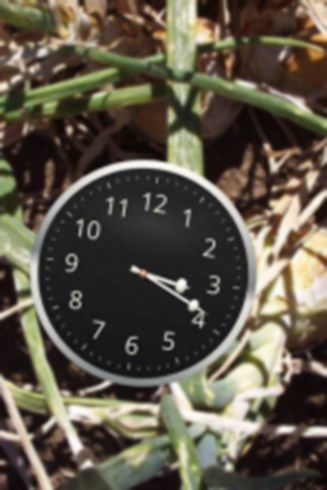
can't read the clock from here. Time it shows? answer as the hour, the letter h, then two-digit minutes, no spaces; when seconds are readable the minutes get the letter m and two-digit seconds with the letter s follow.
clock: 3h19
